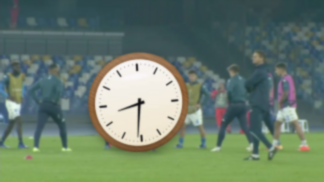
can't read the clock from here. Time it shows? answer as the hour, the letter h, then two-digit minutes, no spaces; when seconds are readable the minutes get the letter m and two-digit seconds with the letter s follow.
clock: 8h31
